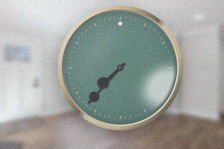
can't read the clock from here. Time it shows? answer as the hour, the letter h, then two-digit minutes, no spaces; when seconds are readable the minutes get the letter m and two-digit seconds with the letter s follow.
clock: 7h37
